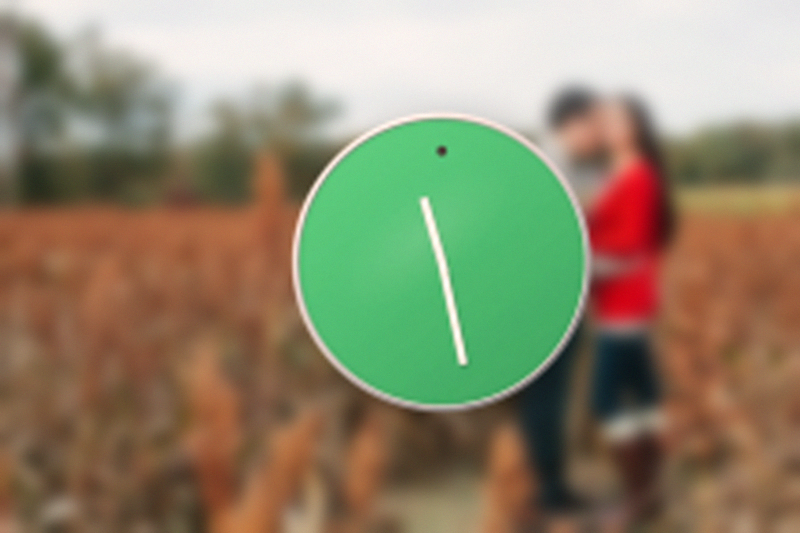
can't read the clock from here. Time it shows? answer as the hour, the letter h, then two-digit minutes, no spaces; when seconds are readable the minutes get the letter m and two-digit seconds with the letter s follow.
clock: 11h28
